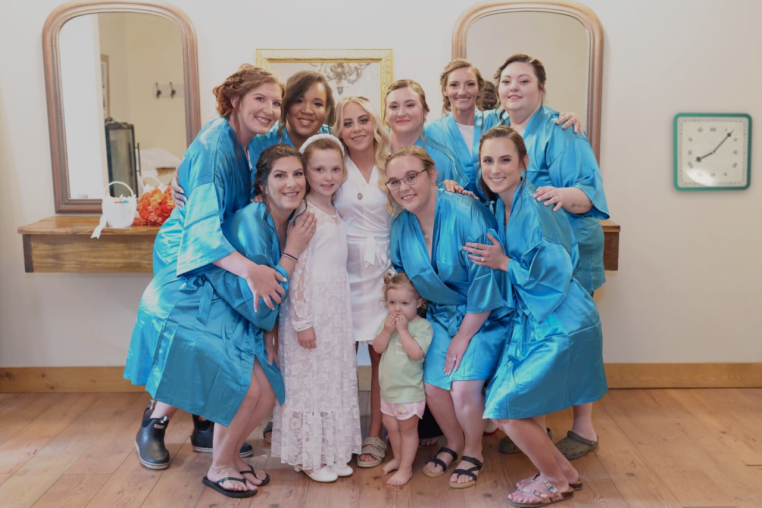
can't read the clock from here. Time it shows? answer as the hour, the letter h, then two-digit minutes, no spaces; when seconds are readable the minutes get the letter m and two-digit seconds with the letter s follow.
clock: 8h07
